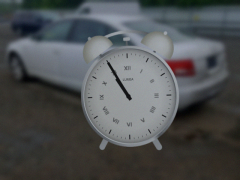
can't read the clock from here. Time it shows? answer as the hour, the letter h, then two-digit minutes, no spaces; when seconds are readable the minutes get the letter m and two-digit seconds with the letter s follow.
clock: 10h55
